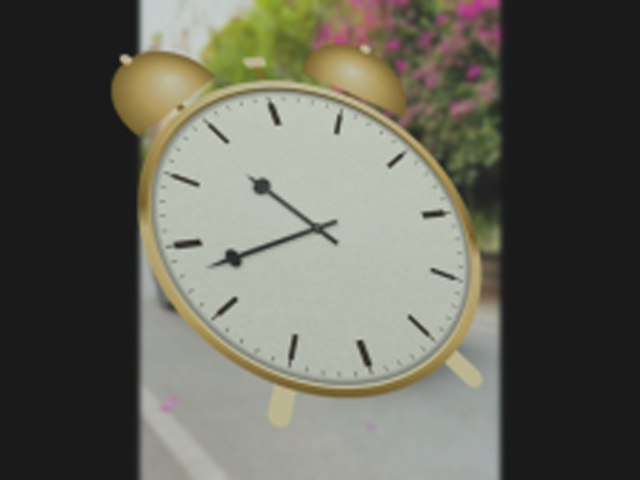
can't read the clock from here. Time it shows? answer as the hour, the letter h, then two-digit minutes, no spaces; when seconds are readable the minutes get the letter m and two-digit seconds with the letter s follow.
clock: 10h43
